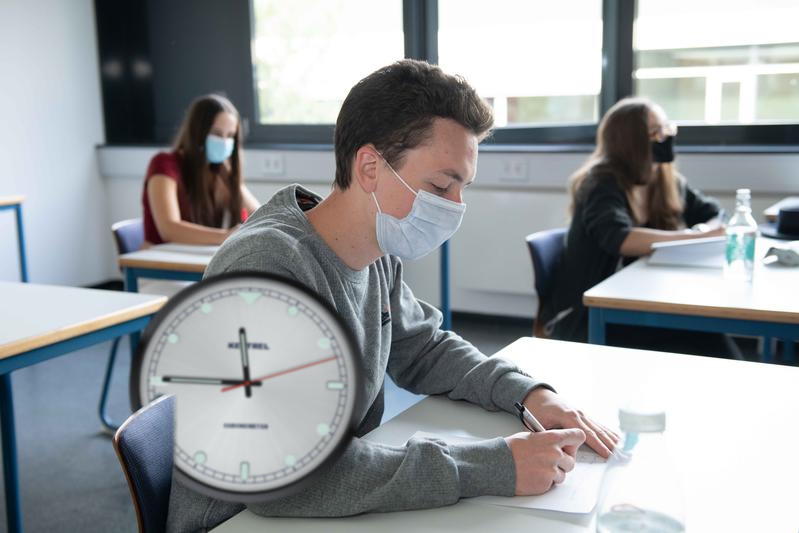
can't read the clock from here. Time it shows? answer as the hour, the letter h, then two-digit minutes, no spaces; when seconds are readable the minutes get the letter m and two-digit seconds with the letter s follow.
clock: 11h45m12s
